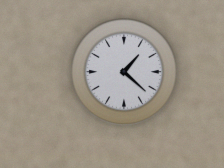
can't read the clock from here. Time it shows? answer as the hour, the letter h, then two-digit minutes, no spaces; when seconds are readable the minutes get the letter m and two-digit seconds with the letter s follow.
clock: 1h22
